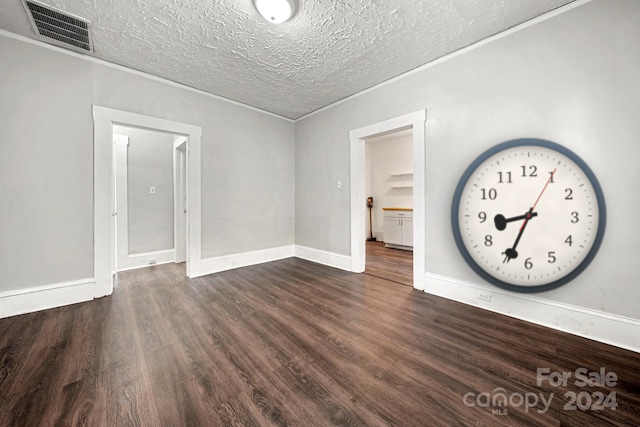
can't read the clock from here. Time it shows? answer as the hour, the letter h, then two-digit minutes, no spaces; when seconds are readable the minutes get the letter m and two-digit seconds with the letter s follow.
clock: 8h34m05s
